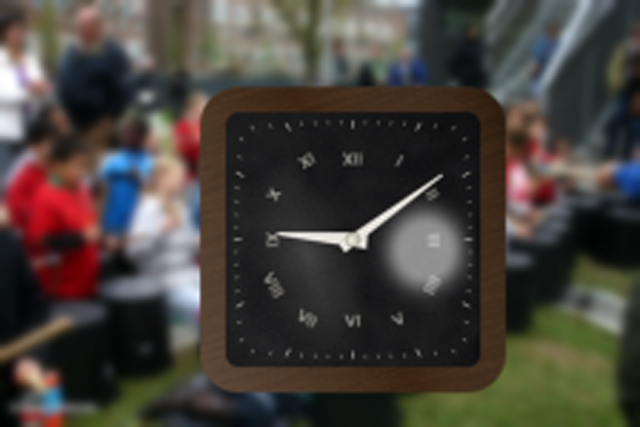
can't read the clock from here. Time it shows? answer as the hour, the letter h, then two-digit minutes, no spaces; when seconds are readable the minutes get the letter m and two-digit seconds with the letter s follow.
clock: 9h09
